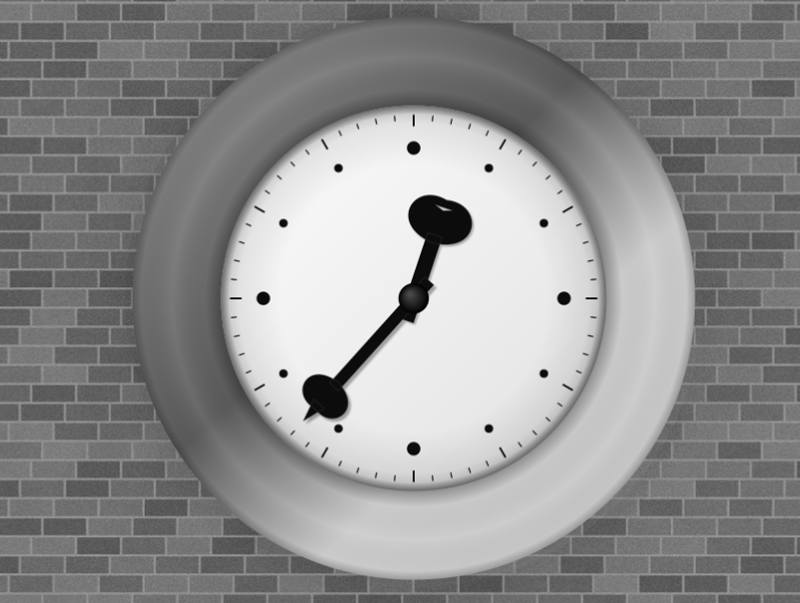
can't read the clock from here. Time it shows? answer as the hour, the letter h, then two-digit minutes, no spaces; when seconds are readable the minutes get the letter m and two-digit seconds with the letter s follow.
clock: 12h37
